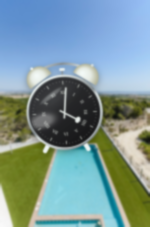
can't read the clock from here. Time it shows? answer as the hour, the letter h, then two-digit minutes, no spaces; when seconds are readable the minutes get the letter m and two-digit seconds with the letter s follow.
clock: 4h01
